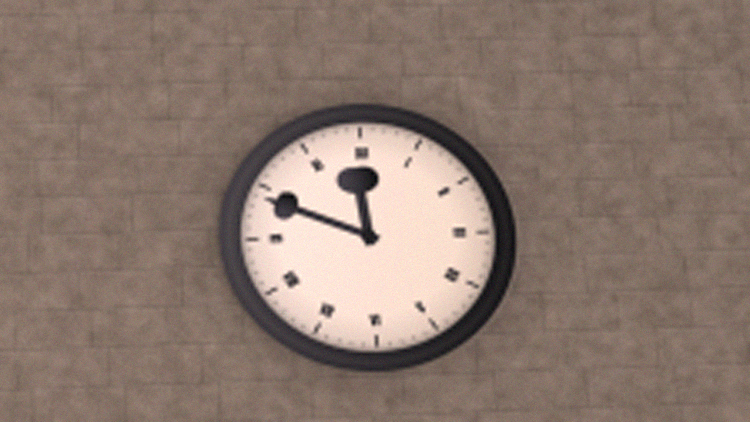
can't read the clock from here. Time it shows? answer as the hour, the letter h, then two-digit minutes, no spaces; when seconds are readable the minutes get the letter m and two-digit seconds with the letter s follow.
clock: 11h49
